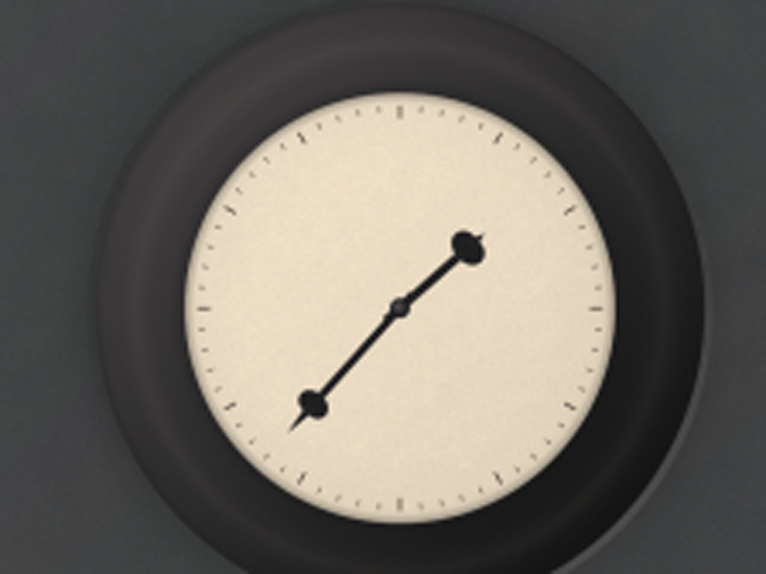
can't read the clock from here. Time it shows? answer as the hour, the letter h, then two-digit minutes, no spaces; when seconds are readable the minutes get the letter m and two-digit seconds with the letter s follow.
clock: 1h37
